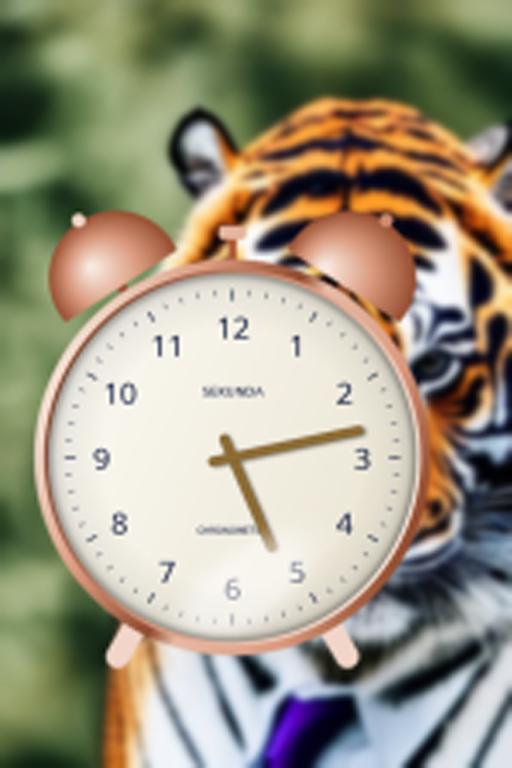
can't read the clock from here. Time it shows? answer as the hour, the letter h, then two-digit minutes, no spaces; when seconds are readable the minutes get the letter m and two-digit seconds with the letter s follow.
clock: 5h13
